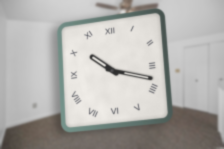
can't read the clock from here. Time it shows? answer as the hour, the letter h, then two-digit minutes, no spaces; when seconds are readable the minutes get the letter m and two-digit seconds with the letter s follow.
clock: 10h18
